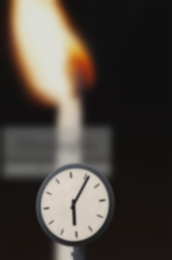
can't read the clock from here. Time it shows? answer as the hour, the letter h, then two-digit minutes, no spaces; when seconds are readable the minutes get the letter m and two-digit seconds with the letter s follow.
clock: 6h06
